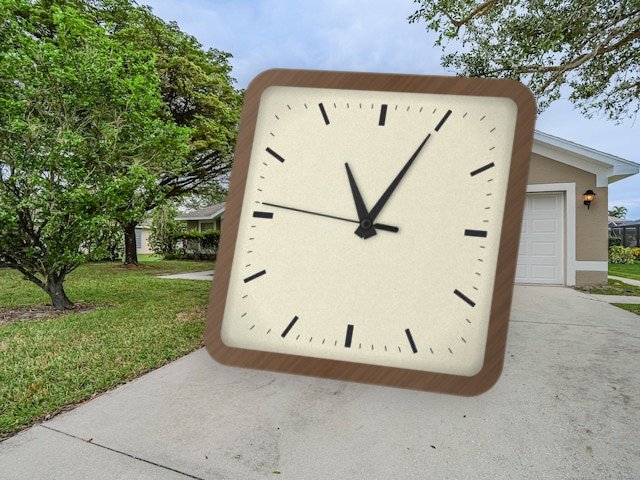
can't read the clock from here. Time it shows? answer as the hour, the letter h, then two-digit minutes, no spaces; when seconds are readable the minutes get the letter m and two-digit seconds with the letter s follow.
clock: 11h04m46s
